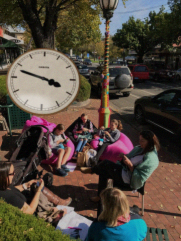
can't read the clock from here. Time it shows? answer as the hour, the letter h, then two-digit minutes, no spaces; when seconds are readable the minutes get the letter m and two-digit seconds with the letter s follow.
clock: 3h48
